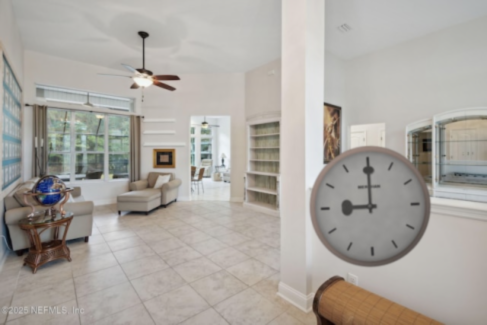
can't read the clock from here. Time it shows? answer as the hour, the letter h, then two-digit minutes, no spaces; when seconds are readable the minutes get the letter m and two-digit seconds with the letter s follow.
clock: 9h00
